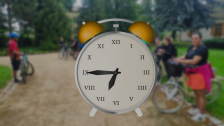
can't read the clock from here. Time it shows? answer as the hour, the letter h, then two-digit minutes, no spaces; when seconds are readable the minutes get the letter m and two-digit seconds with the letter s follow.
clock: 6h45
